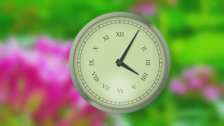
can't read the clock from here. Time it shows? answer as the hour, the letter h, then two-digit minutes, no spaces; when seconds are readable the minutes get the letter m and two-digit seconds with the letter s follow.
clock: 4h05
